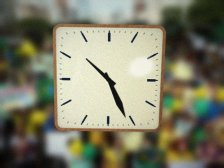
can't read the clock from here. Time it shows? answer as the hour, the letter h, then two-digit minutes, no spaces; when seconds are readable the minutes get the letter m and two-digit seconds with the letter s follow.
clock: 10h26
